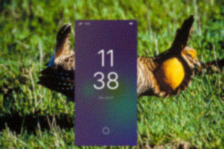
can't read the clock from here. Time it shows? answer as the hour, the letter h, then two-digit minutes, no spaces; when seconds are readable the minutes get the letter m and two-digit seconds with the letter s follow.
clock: 11h38
